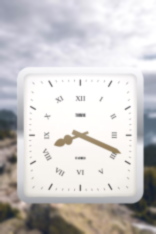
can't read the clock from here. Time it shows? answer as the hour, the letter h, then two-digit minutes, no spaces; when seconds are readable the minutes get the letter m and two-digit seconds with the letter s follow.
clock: 8h19
